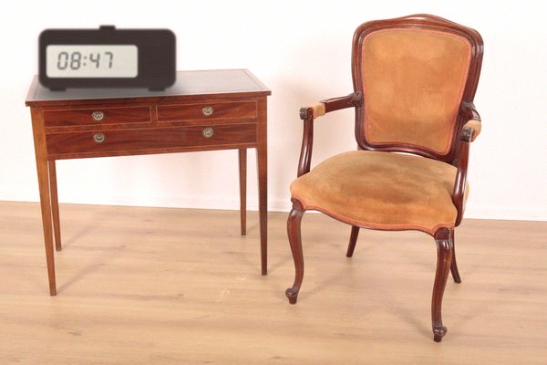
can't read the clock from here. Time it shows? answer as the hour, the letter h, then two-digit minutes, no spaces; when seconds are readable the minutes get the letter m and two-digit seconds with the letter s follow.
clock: 8h47
